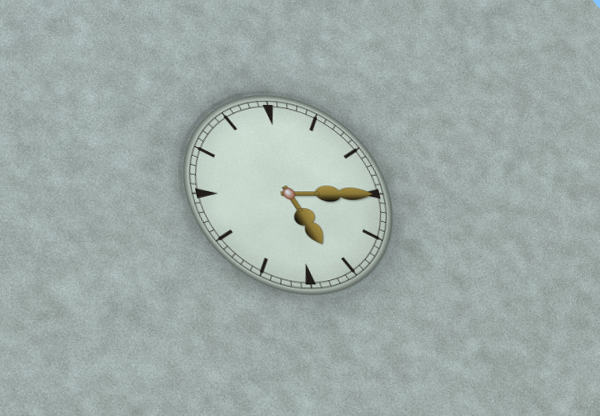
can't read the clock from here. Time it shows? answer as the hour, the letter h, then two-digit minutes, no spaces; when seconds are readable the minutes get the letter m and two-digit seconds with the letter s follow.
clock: 5h15
